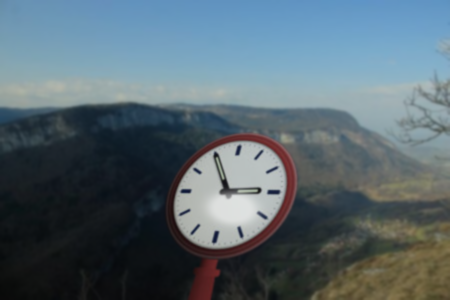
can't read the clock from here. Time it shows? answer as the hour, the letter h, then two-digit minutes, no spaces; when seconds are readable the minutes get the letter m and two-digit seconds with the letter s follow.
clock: 2h55
